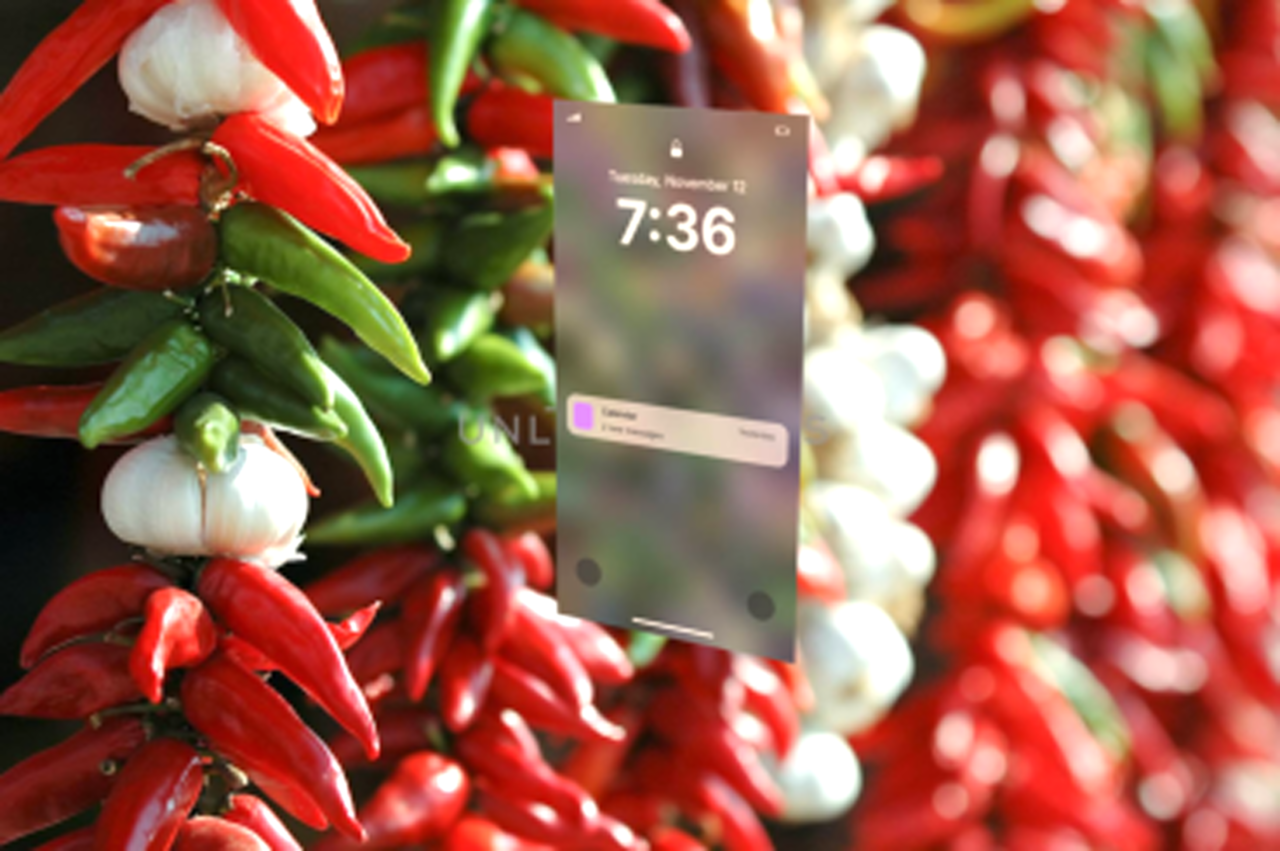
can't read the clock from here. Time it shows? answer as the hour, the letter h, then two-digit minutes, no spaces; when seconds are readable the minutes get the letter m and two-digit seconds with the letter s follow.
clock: 7h36
